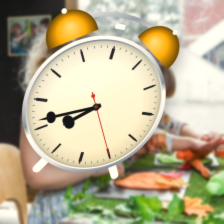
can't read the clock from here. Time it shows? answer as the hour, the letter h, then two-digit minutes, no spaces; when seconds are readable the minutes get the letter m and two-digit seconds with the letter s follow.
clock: 7h41m25s
